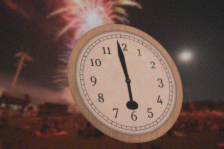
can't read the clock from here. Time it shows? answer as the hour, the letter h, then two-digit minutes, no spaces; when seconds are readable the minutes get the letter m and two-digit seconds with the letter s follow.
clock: 5h59
